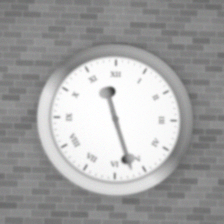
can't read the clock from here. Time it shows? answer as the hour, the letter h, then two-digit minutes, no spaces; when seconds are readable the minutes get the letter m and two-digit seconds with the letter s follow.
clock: 11h27
